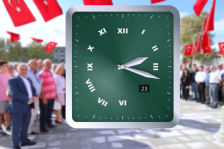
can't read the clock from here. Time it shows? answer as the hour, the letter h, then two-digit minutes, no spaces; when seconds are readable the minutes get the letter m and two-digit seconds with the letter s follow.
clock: 2h18
